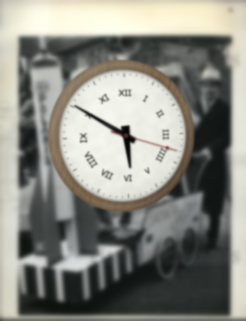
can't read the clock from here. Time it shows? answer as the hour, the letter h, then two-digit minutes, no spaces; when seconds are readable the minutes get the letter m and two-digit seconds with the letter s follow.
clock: 5h50m18s
